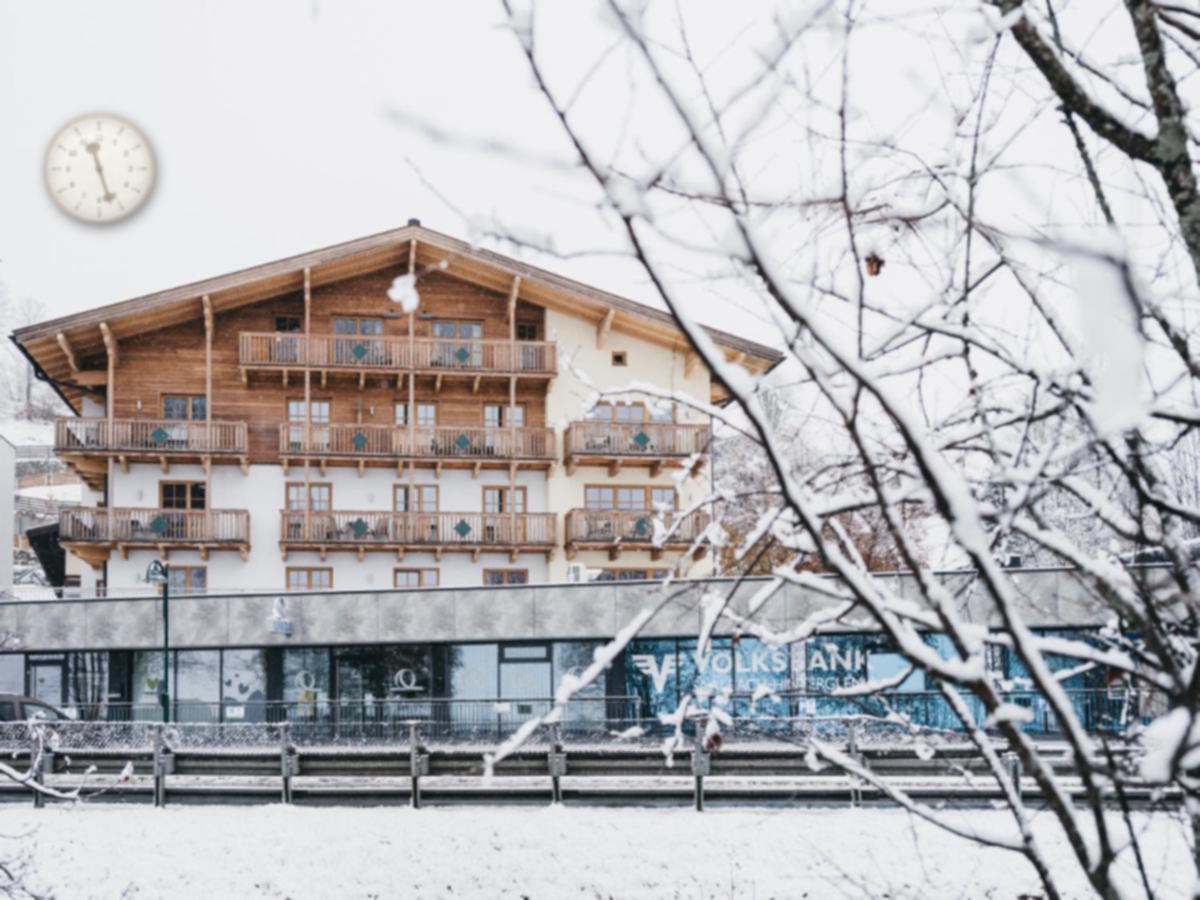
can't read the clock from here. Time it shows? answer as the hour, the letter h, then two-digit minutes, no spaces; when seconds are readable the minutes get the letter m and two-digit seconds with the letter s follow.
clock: 11h27
